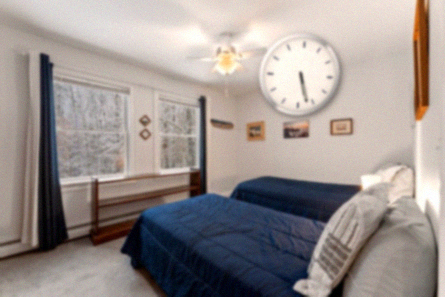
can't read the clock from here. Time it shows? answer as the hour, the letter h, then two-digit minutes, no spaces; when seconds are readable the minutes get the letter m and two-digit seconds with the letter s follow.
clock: 5h27
